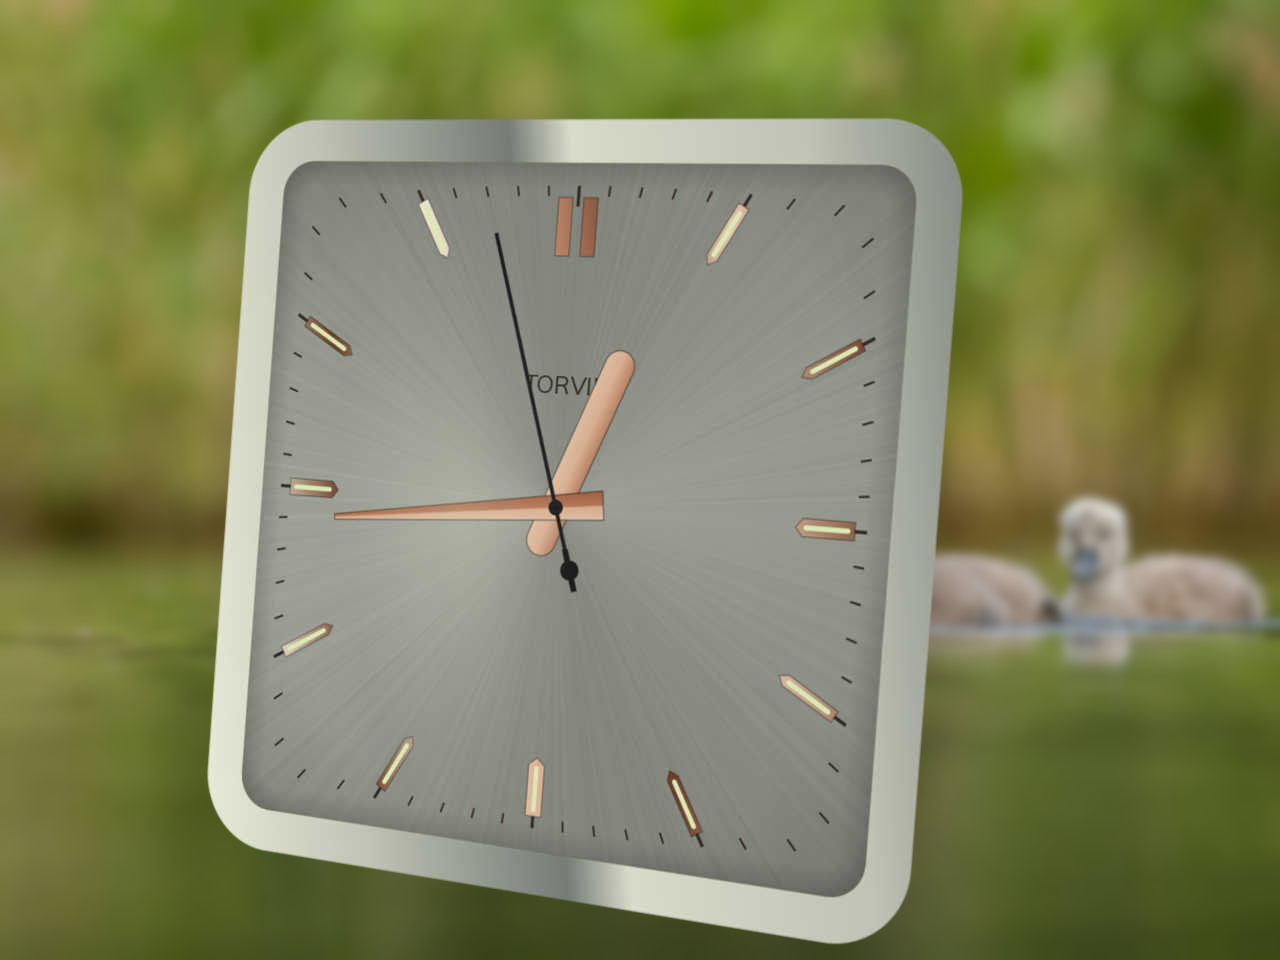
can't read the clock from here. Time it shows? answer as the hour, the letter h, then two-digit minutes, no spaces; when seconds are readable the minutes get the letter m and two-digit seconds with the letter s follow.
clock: 12h43m57s
